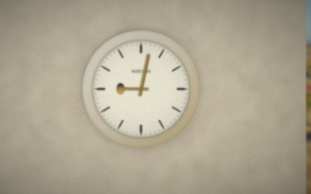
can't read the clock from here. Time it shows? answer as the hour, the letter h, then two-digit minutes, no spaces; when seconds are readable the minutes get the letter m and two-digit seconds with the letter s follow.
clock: 9h02
